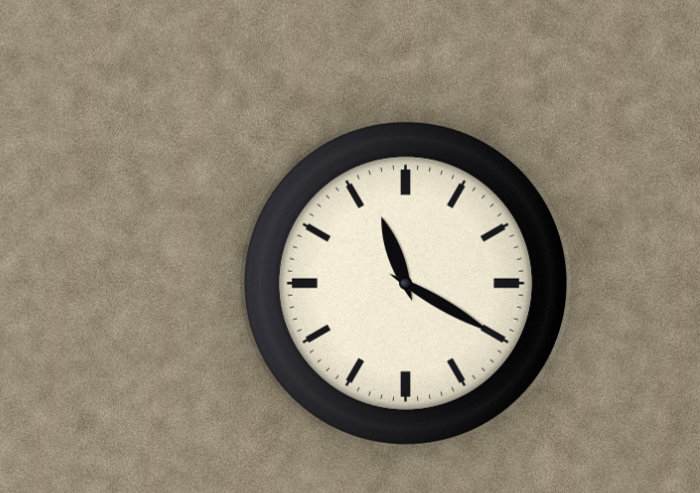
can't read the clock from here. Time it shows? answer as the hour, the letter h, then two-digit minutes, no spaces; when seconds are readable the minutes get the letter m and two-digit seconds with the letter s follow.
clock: 11h20
